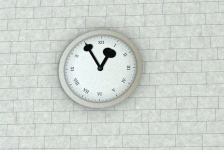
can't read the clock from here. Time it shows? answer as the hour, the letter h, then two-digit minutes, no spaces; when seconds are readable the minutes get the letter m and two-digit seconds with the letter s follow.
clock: 12h55
